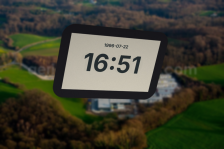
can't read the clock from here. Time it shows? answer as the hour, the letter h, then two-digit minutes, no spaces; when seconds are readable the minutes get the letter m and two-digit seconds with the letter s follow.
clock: 16h51
